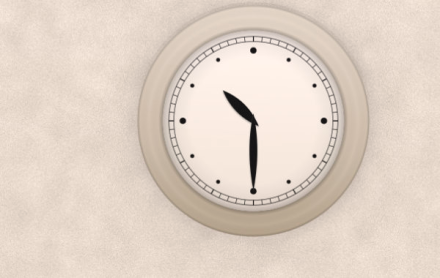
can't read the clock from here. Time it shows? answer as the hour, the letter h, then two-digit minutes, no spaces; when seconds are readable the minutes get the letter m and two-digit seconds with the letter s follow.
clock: 10h30
